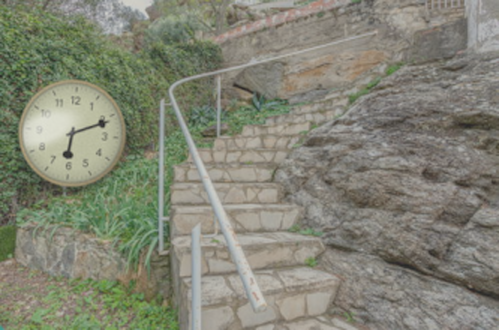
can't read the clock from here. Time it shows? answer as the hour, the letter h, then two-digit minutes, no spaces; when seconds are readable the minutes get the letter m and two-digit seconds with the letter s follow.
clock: 6h11
